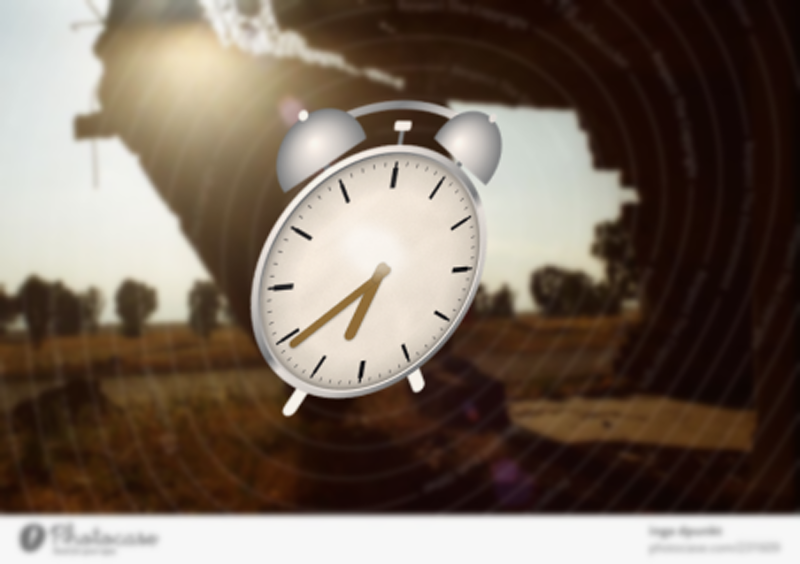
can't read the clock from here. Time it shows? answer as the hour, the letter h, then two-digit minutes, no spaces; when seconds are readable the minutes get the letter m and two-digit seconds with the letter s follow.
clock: 6h39
